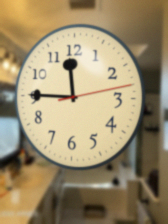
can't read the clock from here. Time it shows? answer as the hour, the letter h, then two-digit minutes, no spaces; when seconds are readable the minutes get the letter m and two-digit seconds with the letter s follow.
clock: 11h45m13s
